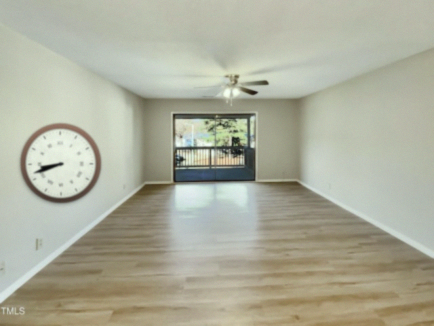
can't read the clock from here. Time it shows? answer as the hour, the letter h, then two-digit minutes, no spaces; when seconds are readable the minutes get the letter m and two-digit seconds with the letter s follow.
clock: 8h42
